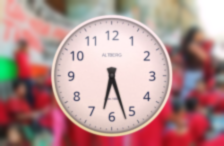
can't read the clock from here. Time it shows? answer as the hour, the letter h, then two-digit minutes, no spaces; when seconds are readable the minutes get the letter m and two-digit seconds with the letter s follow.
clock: 6h27
